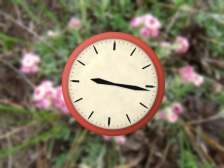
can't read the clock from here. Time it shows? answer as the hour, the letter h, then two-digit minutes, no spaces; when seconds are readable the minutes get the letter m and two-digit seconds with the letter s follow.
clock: 9h16
